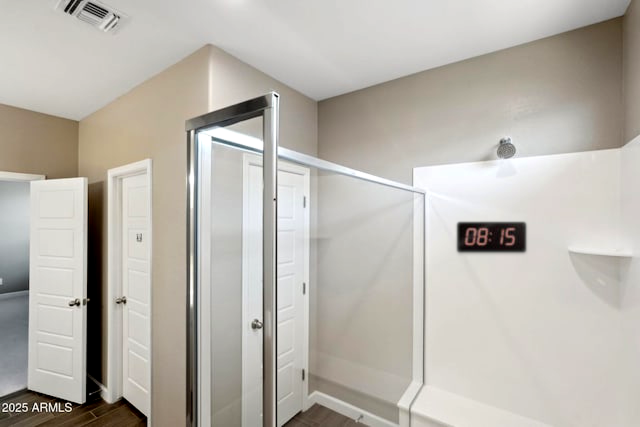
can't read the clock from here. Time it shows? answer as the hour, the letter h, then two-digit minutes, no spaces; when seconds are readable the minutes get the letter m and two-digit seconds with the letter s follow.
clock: 8h15
